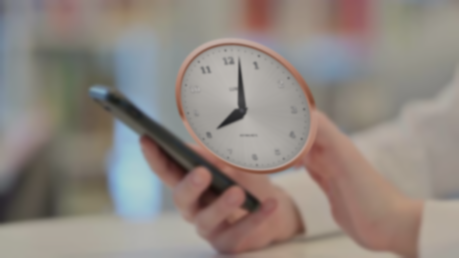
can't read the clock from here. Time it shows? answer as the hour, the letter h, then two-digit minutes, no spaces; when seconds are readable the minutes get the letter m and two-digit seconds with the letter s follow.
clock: 8h02
